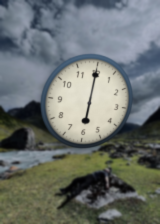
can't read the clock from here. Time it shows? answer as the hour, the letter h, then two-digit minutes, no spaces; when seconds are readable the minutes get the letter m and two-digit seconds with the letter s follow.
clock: 6h00
